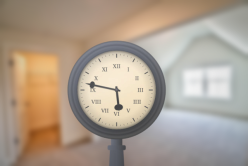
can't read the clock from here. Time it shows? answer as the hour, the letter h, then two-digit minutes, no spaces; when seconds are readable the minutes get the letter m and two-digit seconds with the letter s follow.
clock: 5h47
